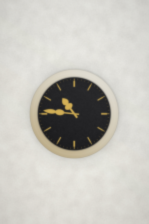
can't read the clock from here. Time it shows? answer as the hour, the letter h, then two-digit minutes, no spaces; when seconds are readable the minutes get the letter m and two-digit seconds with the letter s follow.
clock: 10h46
